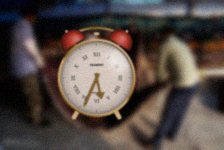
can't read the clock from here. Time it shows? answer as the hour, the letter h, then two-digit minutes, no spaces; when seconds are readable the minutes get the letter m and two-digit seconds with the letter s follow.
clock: 5h34
